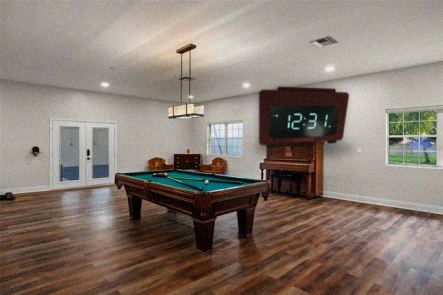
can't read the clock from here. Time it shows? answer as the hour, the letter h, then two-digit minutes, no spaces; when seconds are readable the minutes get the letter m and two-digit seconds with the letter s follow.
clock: 12h31
